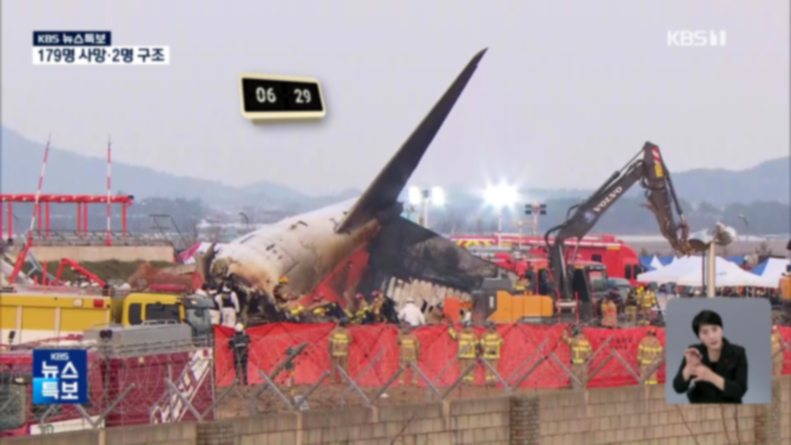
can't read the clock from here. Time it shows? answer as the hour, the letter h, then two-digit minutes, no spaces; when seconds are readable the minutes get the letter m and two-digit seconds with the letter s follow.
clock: 6h29
